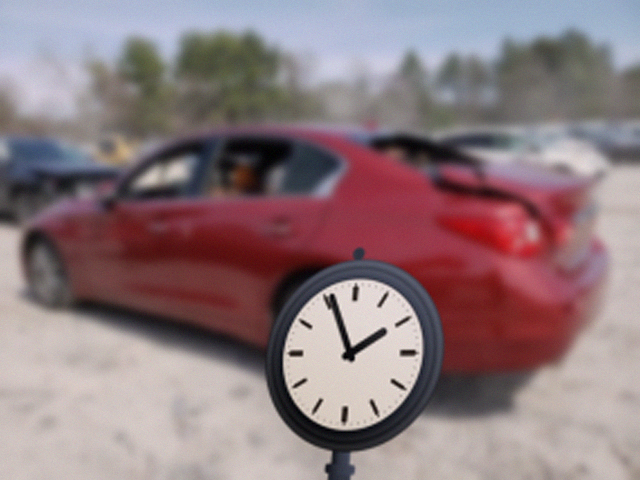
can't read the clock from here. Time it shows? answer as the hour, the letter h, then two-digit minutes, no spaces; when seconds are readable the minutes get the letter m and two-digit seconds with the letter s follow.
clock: 1h56
